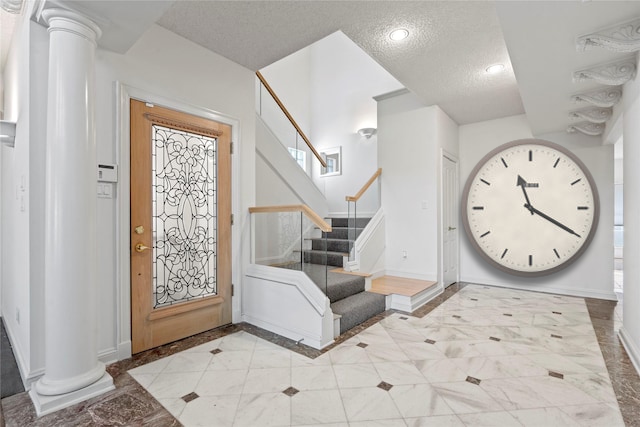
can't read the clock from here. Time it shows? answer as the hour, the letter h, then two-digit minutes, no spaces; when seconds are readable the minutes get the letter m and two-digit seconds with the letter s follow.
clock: 11h20
